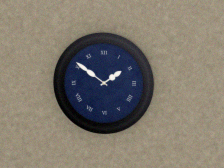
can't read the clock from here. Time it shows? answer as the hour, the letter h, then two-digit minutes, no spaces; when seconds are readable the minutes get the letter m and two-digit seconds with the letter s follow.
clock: 1h51
